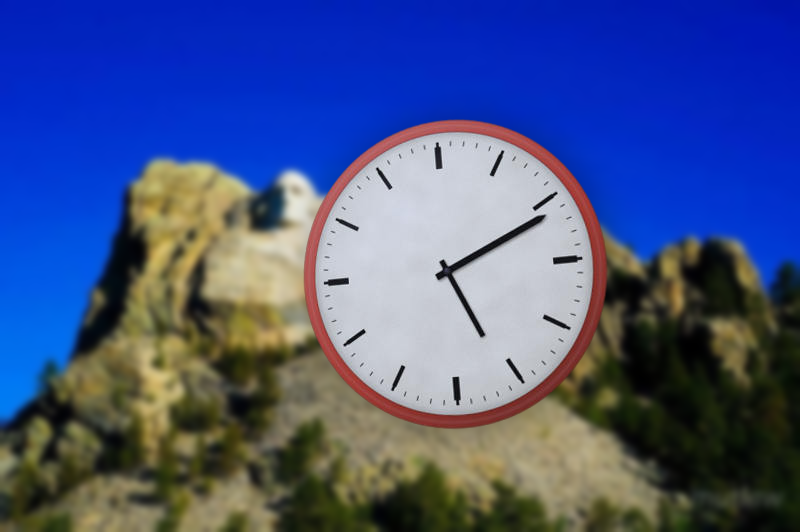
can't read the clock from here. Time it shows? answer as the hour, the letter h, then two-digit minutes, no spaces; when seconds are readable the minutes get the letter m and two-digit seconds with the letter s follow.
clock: 5h11
